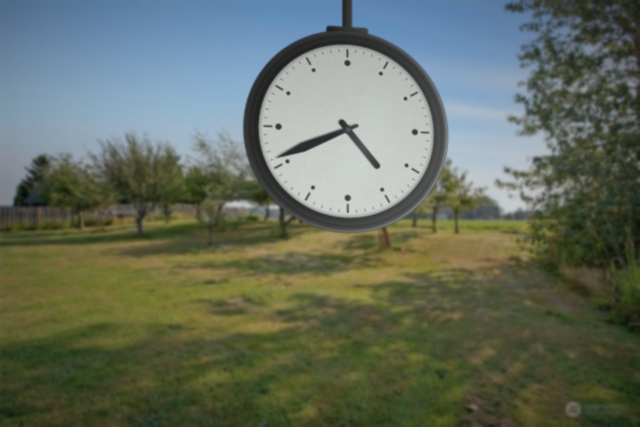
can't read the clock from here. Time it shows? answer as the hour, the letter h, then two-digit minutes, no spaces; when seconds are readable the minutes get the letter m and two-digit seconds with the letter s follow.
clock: 4h41
